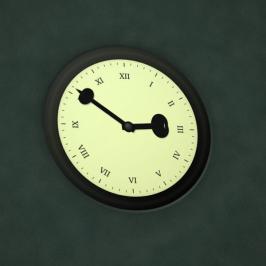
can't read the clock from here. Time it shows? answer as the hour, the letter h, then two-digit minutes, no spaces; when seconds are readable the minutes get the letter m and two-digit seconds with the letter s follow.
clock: 2h51
